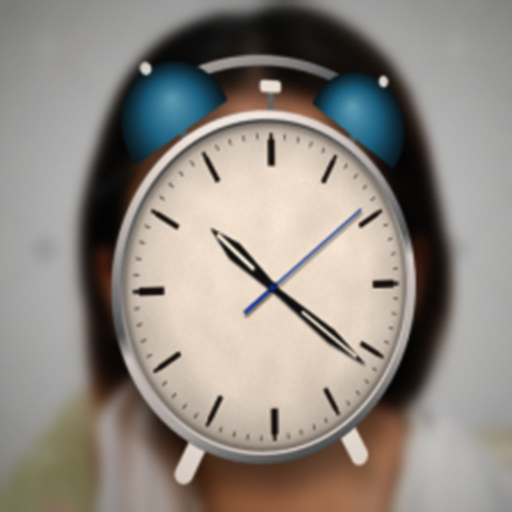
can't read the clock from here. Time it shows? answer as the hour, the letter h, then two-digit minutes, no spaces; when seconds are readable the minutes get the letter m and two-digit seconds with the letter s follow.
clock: 10h21m09s
